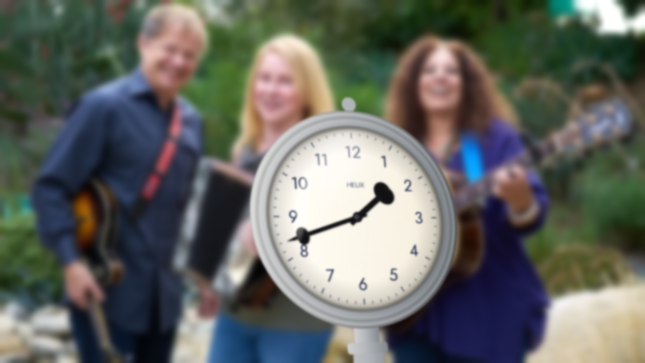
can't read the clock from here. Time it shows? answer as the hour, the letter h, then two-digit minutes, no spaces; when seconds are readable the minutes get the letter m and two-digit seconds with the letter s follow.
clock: 1h42
